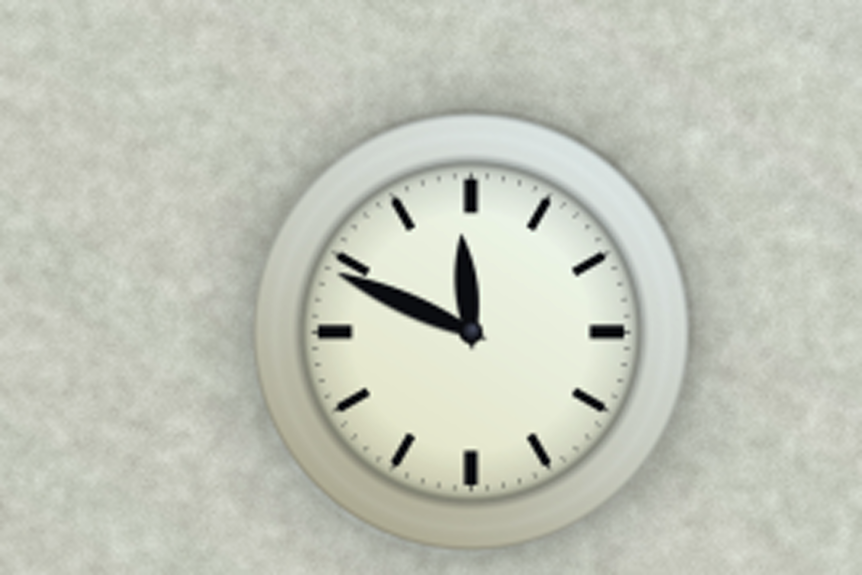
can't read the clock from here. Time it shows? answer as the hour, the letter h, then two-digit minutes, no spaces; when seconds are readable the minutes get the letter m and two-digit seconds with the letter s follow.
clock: 11h49
